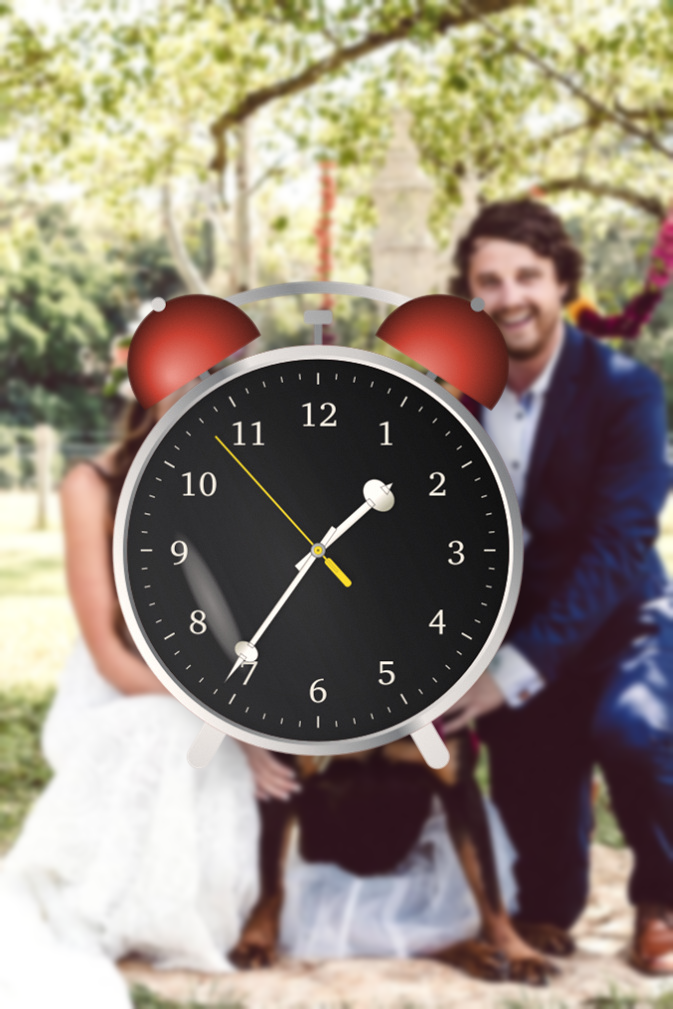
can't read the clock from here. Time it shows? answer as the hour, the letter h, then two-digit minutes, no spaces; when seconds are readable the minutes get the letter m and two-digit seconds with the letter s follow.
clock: 1h35m53s
